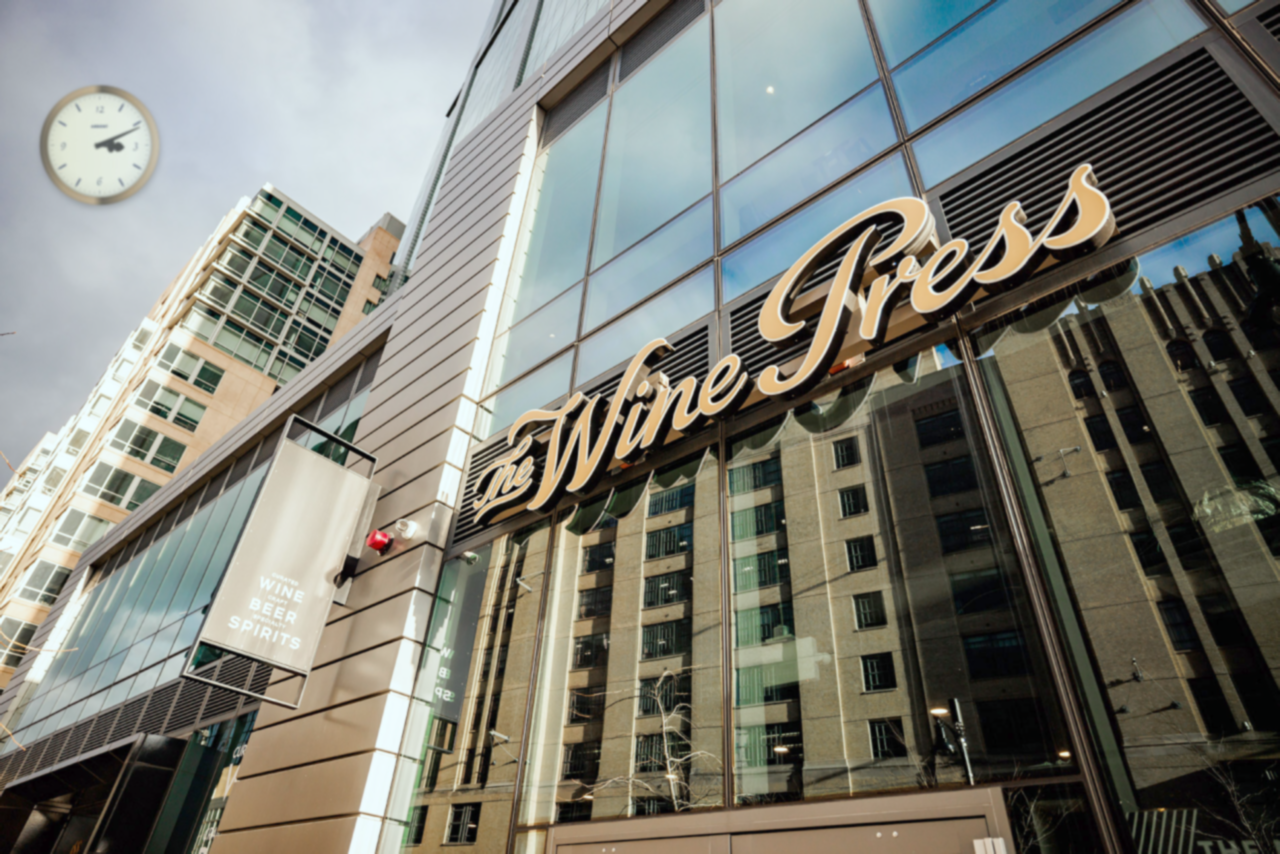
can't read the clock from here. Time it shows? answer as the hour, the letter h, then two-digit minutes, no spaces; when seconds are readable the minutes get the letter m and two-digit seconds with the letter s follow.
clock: 3h11
